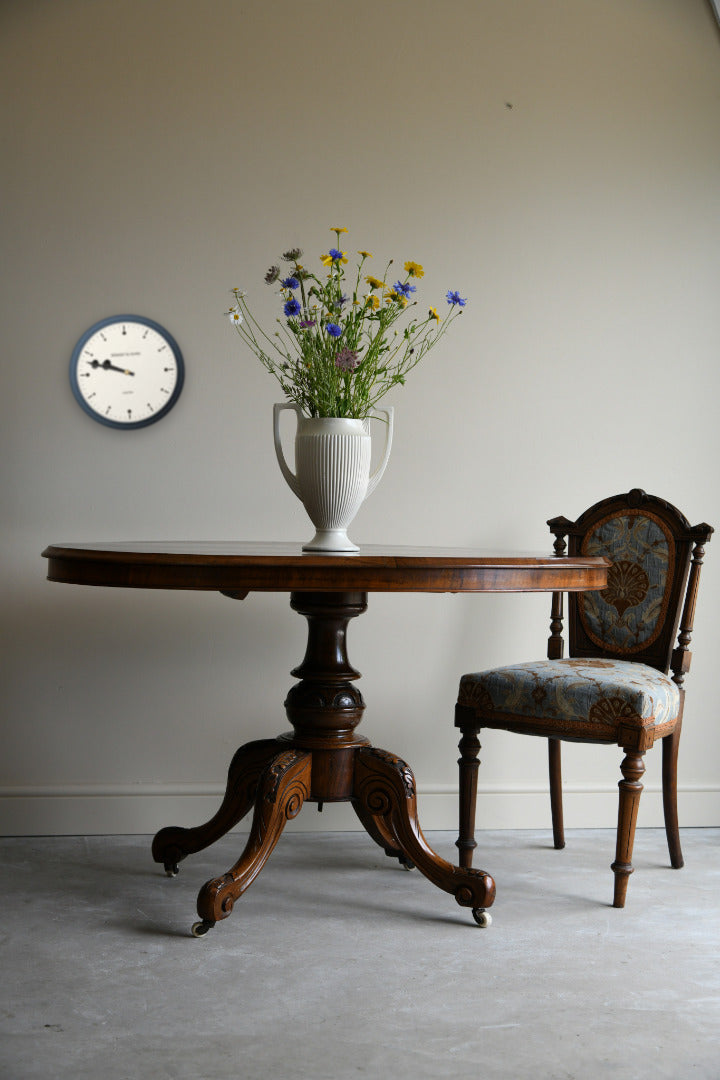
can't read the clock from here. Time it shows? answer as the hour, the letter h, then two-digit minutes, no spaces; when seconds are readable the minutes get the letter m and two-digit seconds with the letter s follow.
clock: 9h48
